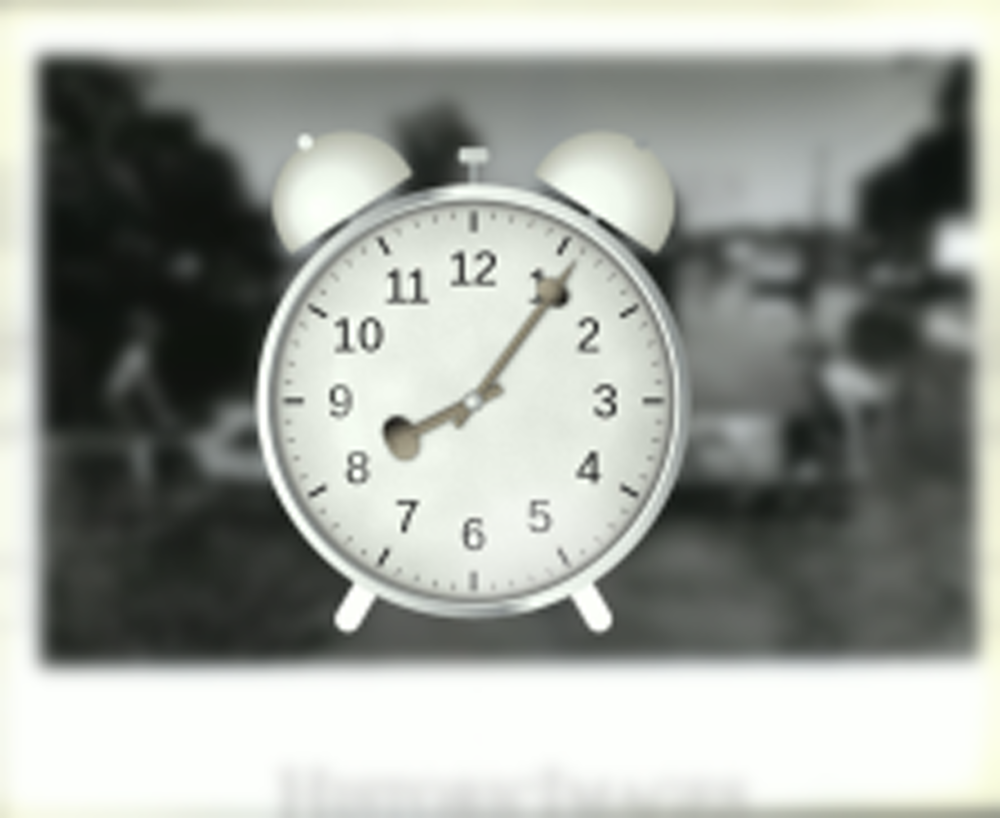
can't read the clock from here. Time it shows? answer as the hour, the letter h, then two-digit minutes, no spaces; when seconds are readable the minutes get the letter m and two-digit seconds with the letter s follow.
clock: 8h06
